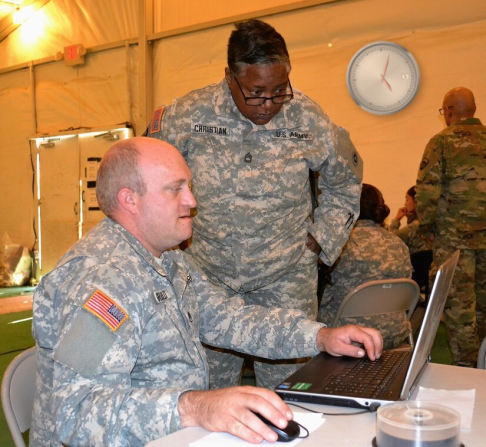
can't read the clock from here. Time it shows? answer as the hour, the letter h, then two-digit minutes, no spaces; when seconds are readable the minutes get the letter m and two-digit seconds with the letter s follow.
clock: 5h03
